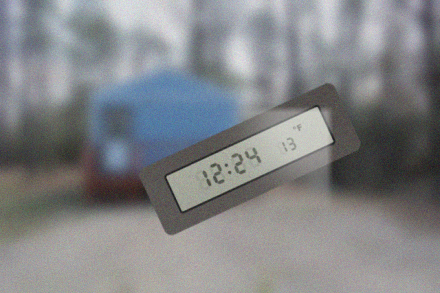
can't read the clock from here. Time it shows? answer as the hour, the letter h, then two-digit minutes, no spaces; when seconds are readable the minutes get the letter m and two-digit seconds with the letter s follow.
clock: 12h24
